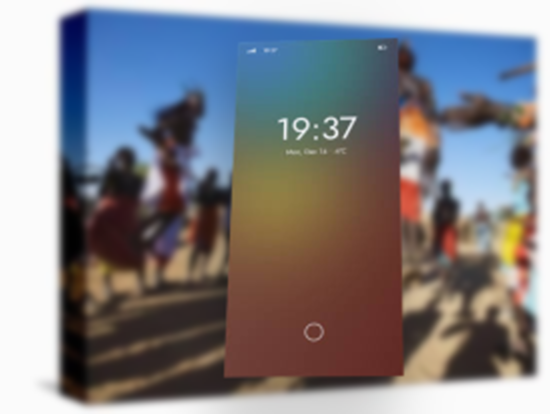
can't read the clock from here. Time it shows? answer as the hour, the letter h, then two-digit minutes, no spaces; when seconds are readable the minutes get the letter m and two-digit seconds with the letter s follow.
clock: 19h37
